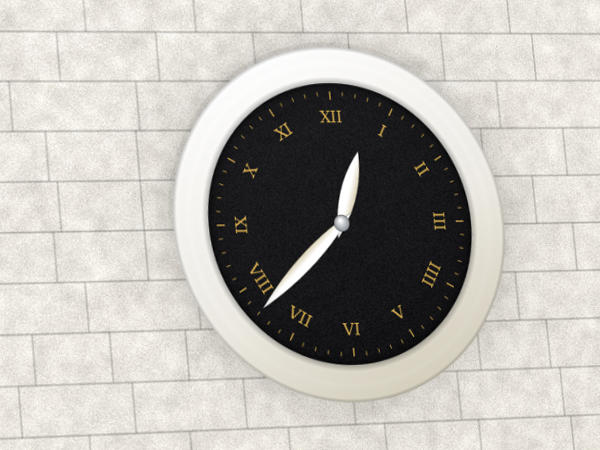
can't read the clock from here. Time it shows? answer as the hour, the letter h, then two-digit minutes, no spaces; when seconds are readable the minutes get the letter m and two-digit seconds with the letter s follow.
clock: 12h38
